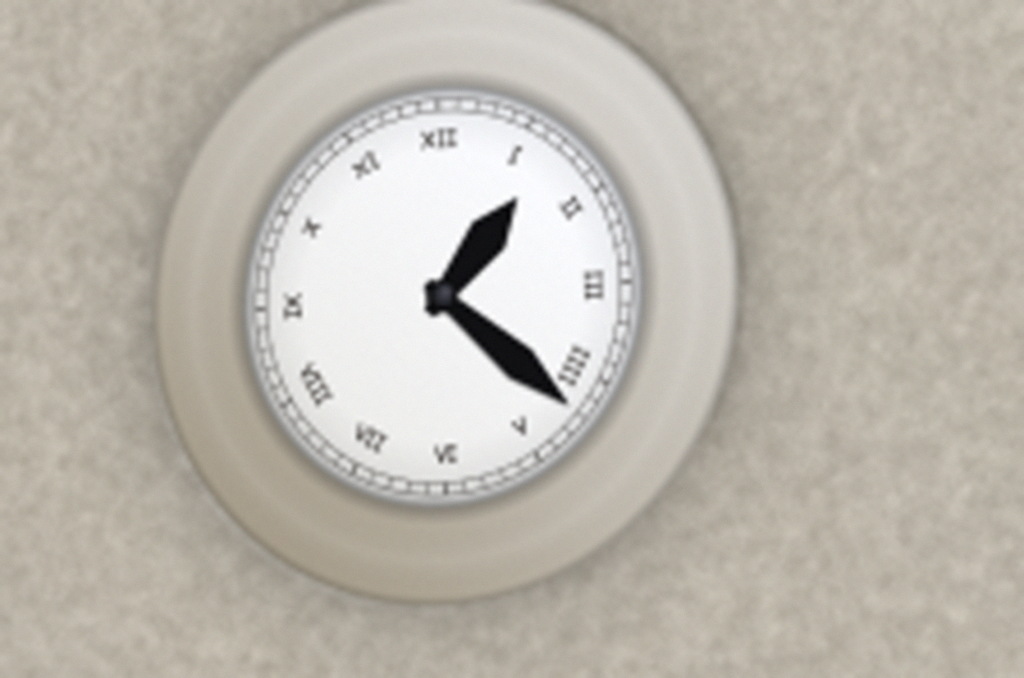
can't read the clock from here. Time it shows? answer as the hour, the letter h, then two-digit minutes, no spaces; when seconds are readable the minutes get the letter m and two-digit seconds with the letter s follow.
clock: 1h22
